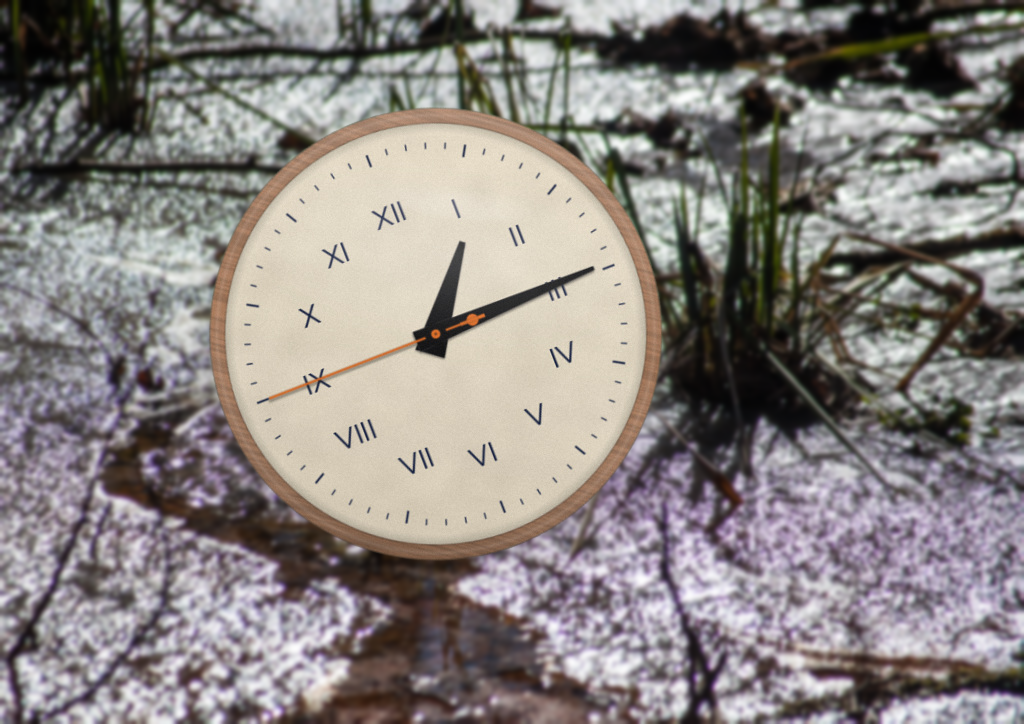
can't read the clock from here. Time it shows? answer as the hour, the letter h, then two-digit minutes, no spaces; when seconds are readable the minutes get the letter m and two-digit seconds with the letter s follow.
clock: 1h14m45s
